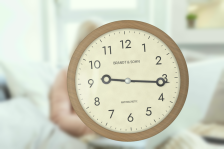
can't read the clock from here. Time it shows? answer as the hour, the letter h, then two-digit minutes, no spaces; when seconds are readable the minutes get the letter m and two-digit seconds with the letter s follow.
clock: 9h16
